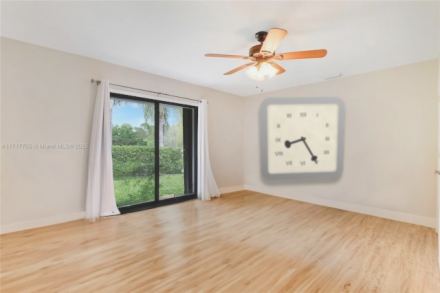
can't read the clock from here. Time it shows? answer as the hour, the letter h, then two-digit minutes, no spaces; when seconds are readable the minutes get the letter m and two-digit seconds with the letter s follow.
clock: 8h25
